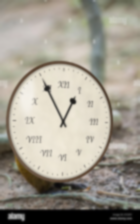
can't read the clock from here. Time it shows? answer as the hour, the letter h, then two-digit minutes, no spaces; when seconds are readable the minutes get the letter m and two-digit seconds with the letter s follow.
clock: 12h55
